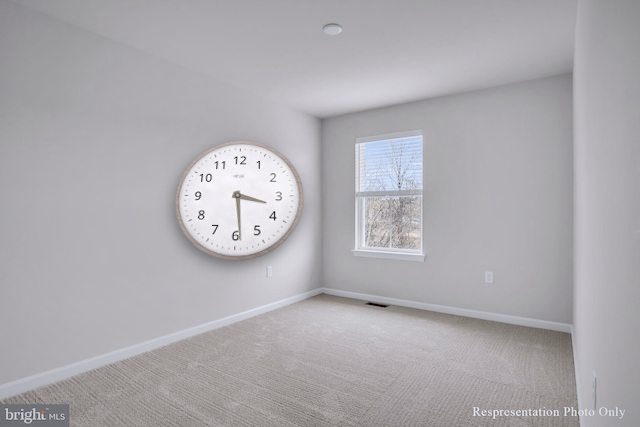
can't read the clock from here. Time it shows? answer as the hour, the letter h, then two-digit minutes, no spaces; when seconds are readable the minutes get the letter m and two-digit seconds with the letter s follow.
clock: 3h29
